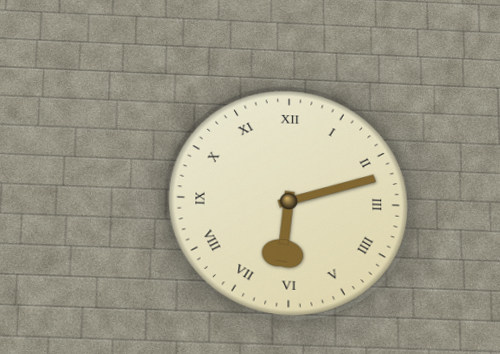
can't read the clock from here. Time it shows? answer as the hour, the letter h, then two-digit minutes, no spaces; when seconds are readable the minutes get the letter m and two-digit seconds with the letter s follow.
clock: 6h12
